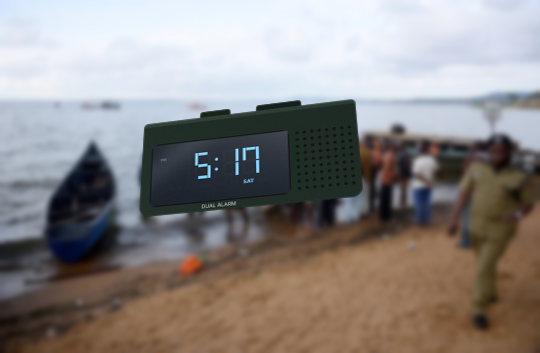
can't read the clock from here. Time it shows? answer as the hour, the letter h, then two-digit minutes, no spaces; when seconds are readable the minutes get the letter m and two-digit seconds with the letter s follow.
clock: 5h17
